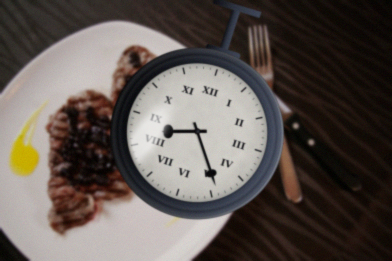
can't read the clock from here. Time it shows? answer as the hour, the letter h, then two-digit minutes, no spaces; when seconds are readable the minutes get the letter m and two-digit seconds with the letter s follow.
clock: 8h24
